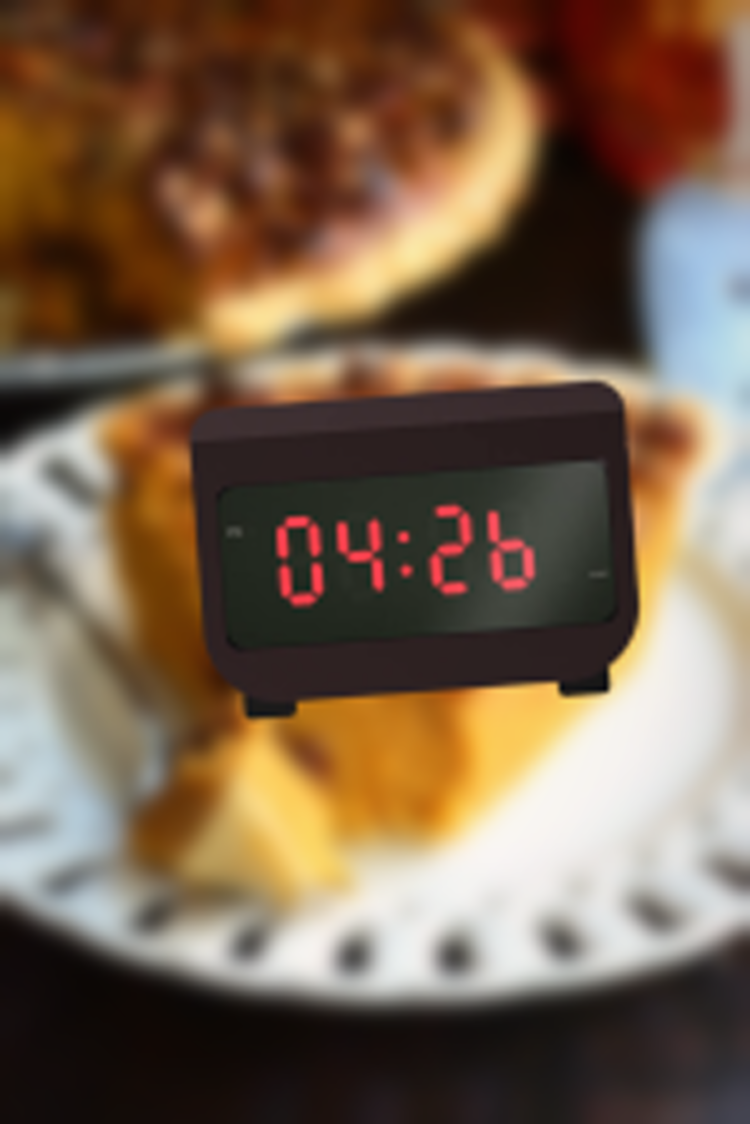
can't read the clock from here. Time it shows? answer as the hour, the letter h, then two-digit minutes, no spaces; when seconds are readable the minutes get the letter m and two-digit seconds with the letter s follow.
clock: 4h26
